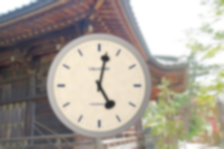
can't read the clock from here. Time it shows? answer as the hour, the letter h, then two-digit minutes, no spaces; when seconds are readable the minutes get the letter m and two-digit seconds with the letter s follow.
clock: 5h02
